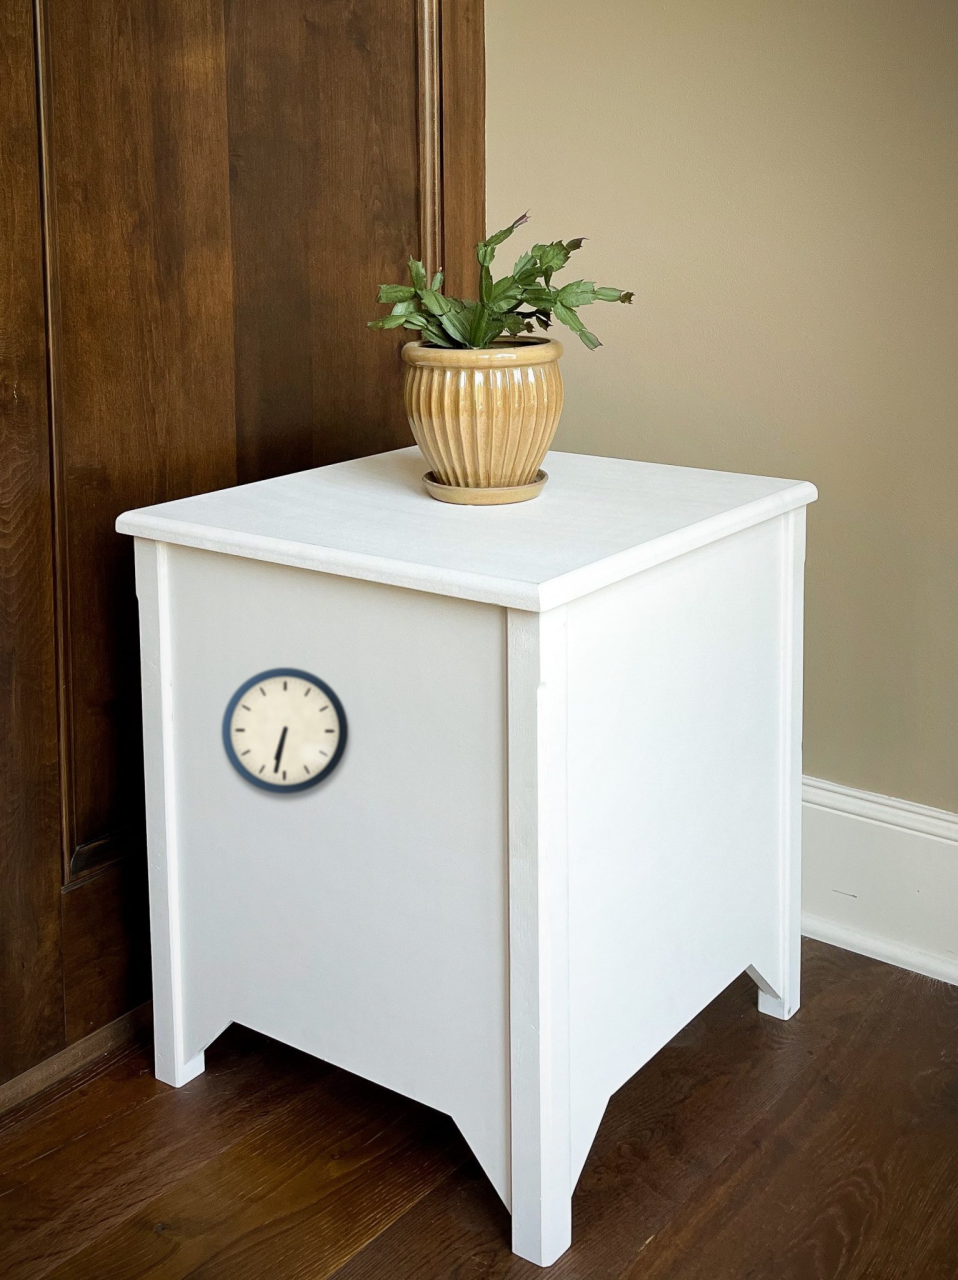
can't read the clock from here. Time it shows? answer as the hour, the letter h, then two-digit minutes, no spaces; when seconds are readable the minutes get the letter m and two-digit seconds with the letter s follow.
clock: 6h32
